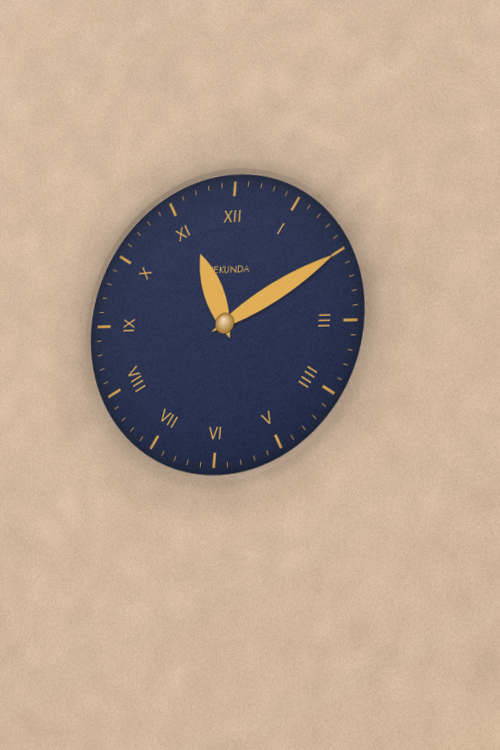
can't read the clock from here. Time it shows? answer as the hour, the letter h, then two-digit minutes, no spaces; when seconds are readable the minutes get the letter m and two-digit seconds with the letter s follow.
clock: 11h10
